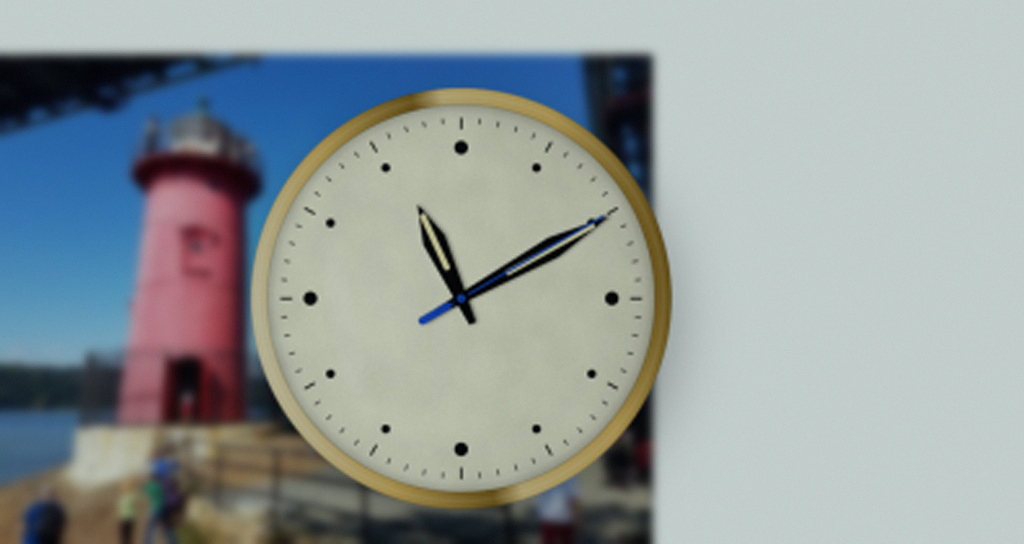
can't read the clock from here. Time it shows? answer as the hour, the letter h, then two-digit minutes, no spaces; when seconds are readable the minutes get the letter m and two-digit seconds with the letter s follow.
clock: 11h10m10s
